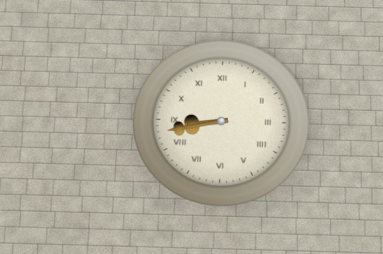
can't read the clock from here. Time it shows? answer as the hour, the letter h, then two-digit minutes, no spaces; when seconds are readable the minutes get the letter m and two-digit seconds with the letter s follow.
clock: 8h43
